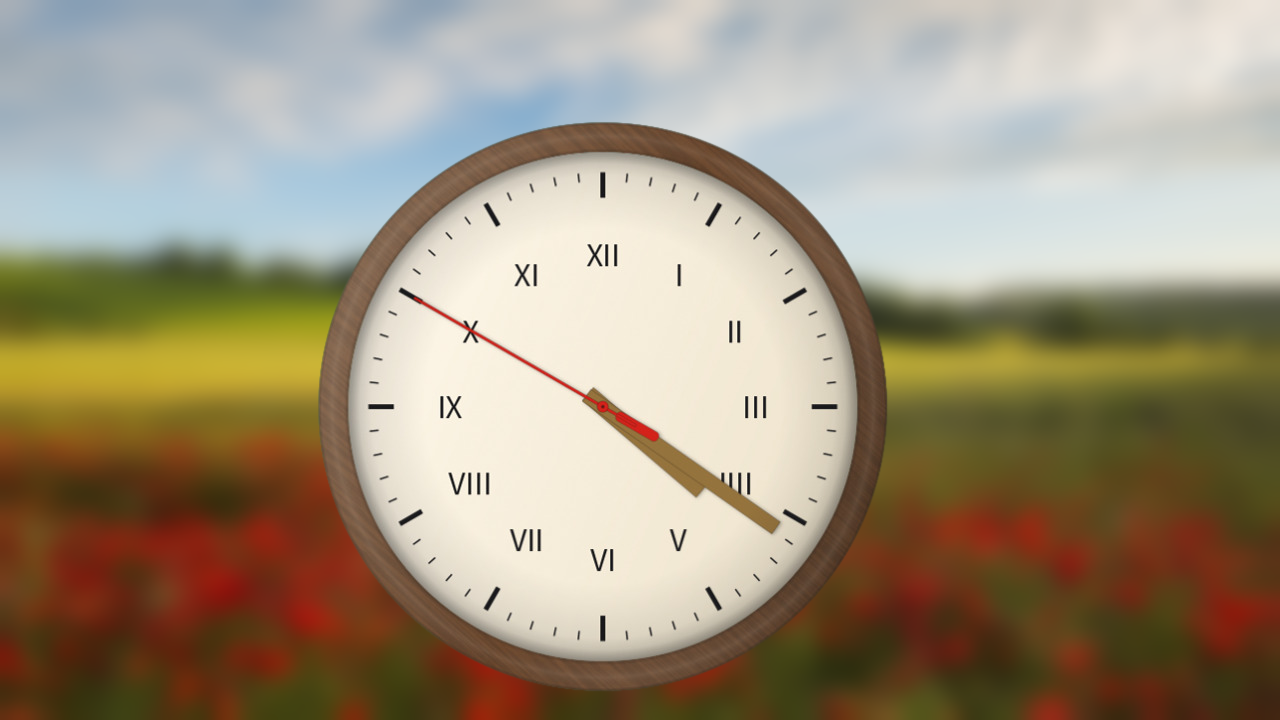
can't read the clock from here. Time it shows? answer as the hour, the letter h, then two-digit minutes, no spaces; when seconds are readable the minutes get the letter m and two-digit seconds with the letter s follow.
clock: 4h20m50s
